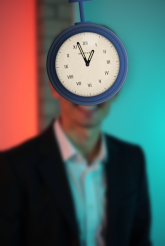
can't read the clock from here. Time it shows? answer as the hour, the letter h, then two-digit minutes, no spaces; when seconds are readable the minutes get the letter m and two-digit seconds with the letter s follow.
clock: 12h57
